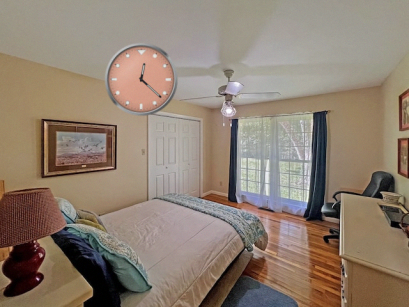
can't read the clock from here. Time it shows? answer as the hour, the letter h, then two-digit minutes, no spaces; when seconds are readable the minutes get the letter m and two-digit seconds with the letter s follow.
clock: 12h22
